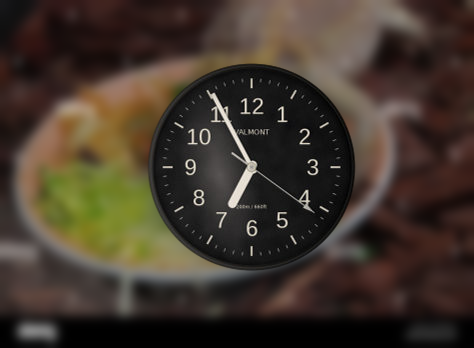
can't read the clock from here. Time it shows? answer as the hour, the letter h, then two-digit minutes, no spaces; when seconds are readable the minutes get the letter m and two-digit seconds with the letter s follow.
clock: 6h55m21s
